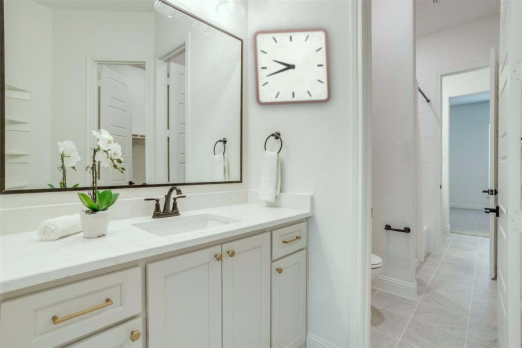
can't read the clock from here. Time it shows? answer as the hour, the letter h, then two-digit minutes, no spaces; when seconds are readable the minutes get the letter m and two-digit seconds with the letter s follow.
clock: 9h42
